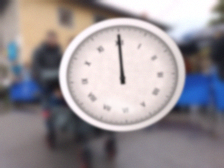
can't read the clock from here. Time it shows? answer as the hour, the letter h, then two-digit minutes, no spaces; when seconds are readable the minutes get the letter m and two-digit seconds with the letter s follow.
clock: 12h00
